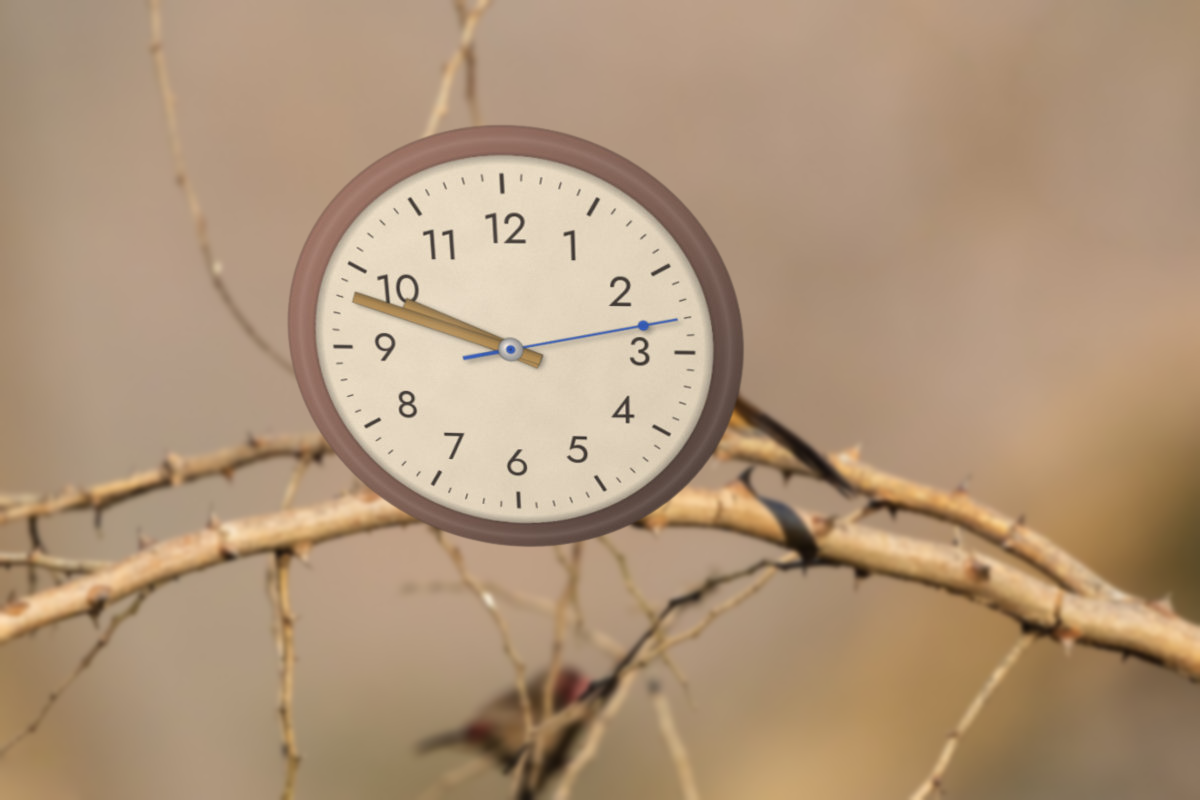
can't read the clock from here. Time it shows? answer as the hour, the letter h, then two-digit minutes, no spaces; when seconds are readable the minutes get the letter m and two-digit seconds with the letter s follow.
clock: 9h48m13s
